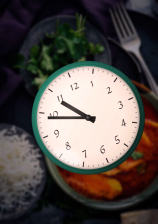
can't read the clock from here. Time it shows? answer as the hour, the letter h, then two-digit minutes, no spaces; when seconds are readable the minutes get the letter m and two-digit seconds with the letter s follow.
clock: 10h49
